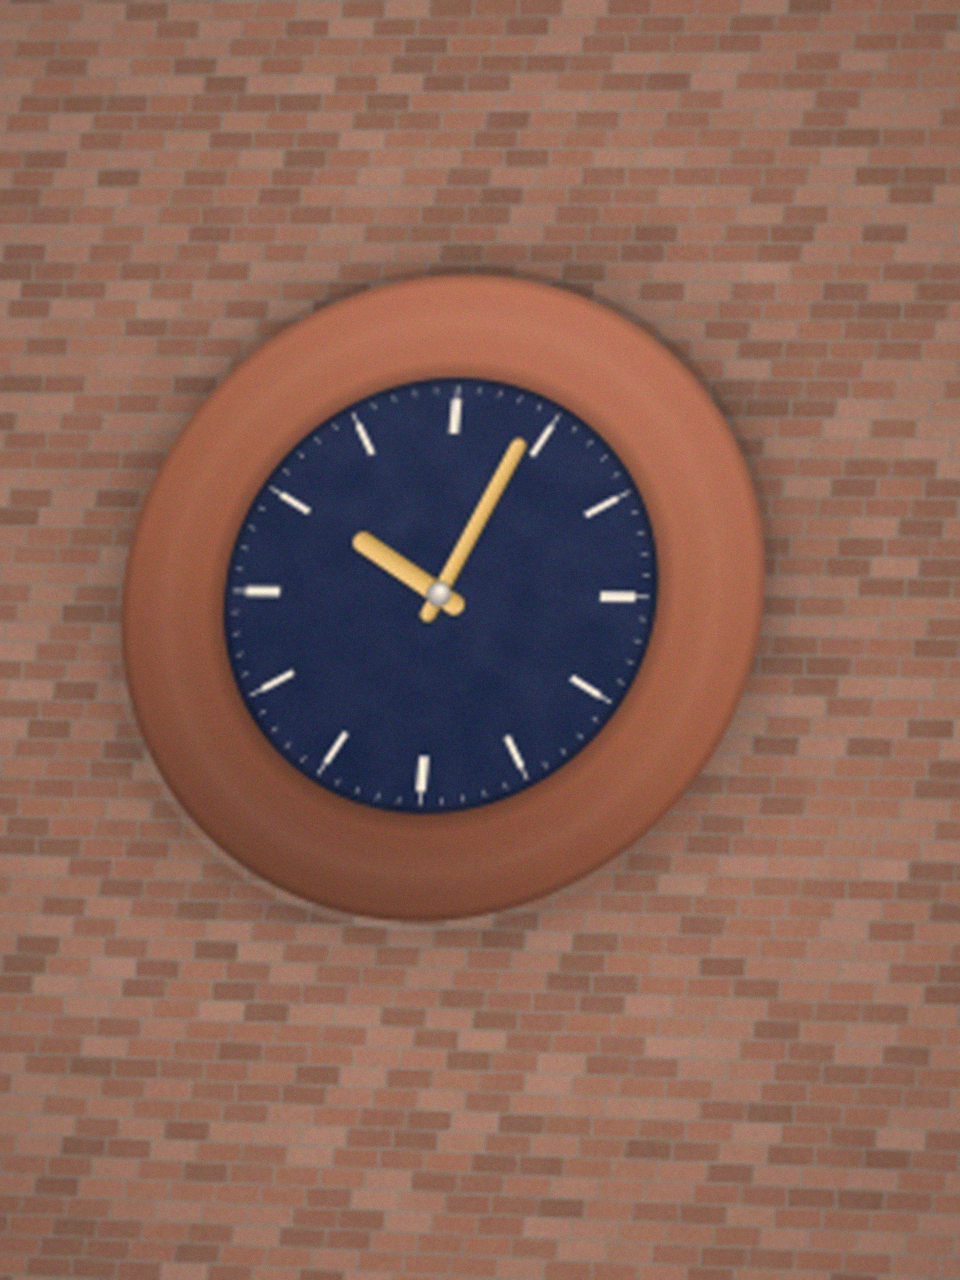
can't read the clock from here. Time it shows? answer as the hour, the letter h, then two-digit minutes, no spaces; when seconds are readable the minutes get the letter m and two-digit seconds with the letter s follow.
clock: 10h04
